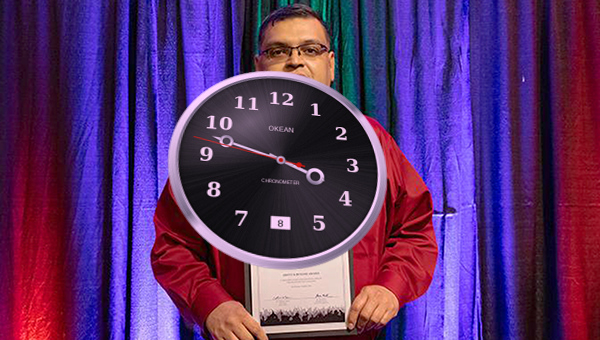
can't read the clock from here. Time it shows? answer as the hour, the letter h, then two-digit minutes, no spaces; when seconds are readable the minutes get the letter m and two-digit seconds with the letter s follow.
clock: 3h47m47s
